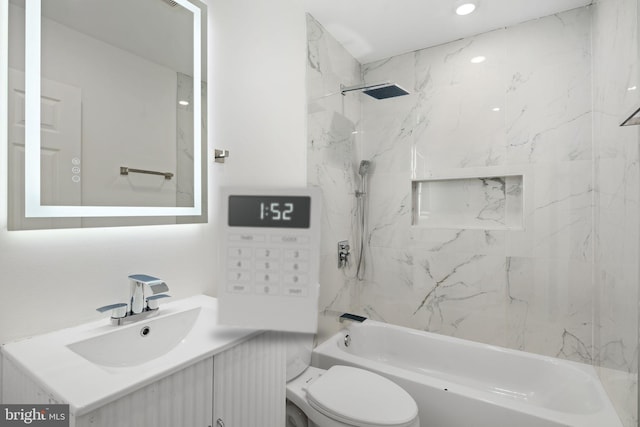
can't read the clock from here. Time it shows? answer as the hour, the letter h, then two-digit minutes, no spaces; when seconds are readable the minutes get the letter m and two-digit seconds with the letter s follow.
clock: 1h52
